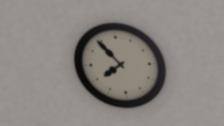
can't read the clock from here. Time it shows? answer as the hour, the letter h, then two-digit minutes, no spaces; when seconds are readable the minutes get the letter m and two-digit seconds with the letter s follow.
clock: 7h54
